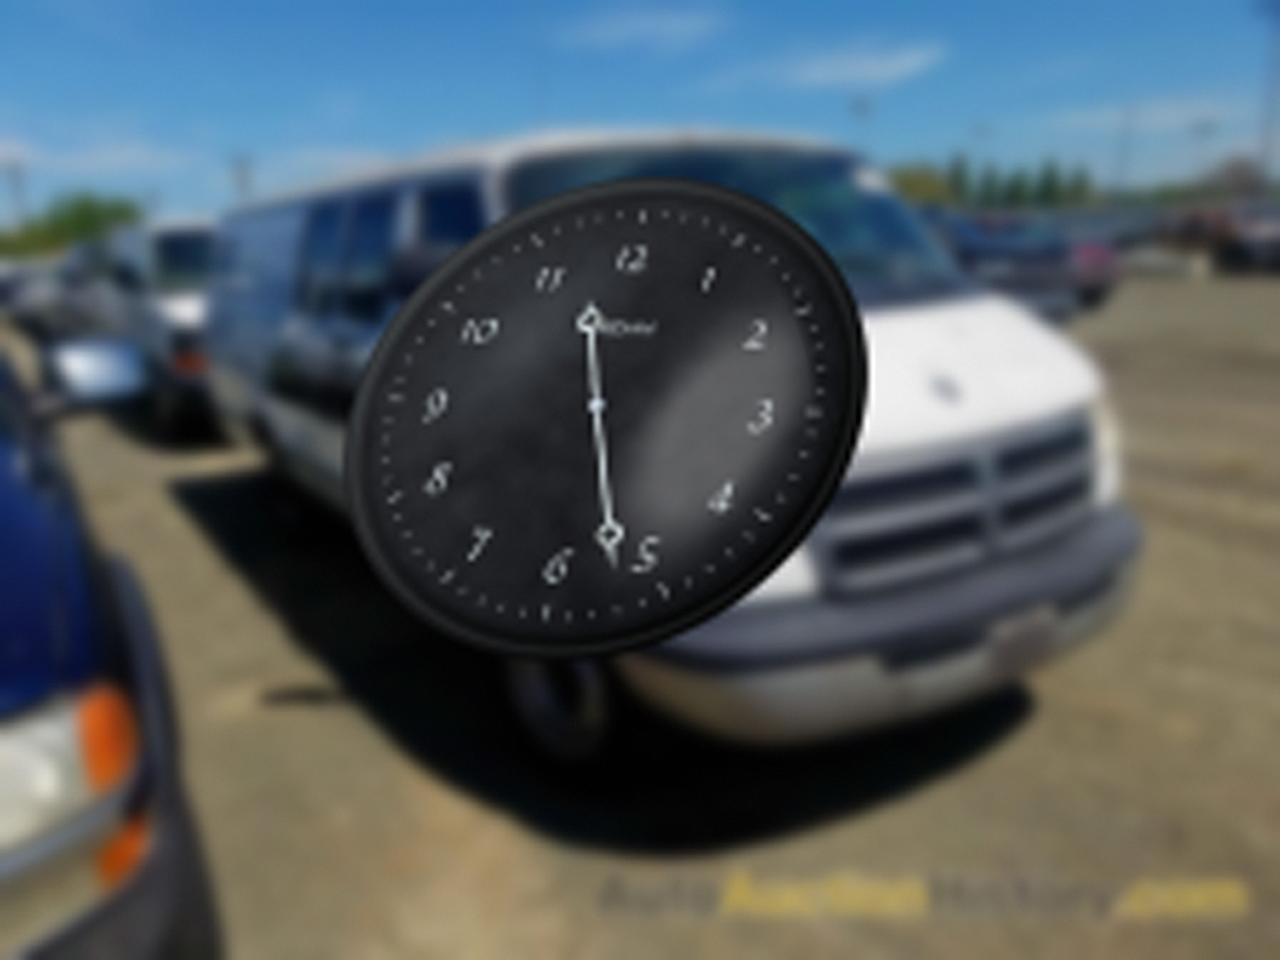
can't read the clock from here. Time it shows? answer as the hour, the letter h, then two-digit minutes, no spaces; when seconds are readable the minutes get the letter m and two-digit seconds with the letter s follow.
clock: 11h27
